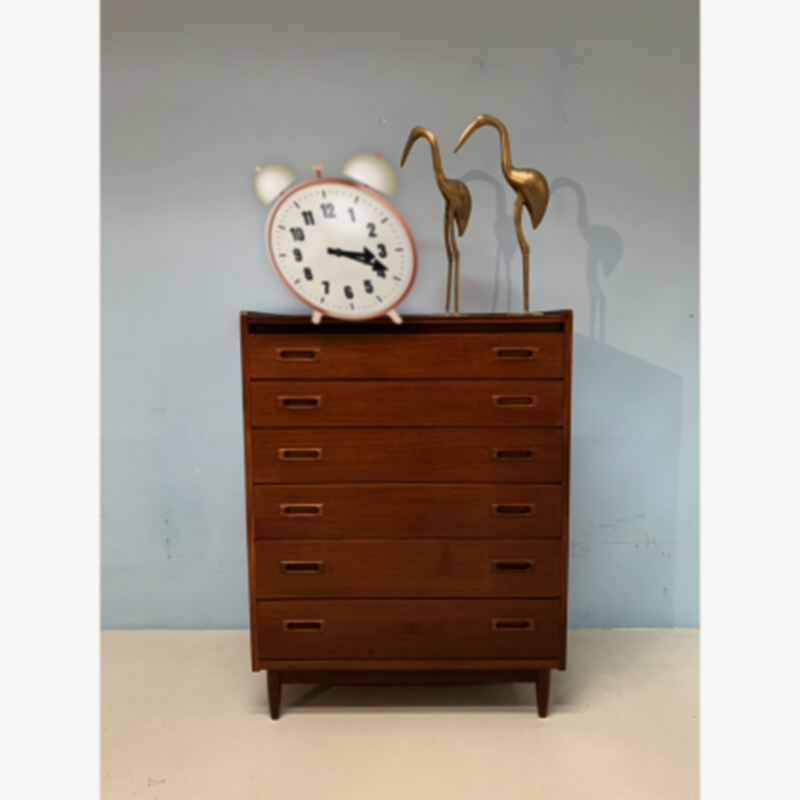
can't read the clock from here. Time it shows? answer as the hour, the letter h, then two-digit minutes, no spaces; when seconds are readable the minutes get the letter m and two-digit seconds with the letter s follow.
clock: 3h19
